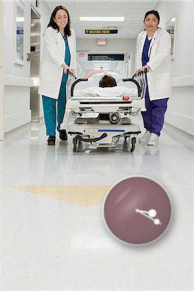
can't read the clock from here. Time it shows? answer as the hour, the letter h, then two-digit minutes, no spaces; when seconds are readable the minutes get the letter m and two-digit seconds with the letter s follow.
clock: 3h20
